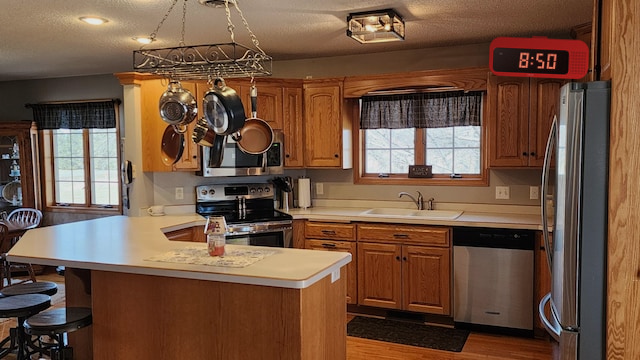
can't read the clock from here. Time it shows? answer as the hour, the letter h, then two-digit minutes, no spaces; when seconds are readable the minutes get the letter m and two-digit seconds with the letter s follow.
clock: 8h50
